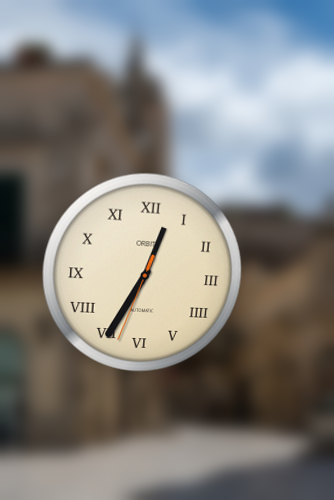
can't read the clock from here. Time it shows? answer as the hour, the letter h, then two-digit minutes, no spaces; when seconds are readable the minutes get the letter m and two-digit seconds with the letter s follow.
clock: 12h34m33s
